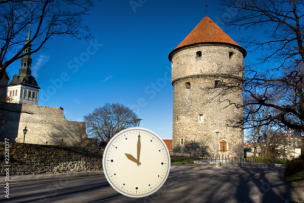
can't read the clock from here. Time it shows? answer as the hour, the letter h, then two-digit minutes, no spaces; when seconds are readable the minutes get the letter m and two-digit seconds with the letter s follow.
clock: 10h00
